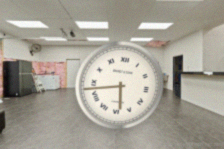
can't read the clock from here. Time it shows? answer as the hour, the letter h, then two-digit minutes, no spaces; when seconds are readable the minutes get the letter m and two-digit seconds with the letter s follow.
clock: 5h43
